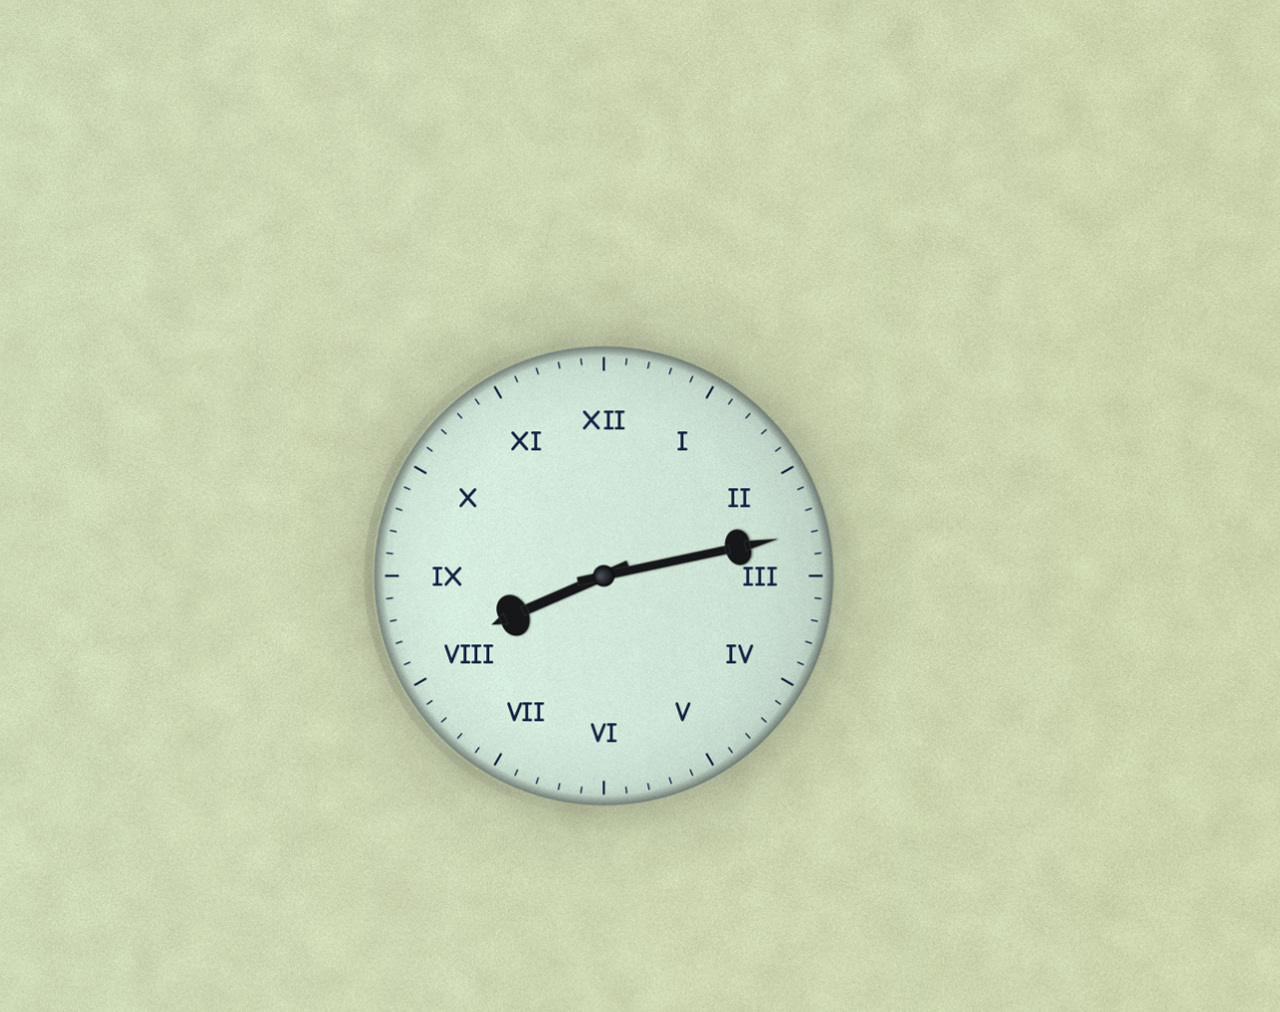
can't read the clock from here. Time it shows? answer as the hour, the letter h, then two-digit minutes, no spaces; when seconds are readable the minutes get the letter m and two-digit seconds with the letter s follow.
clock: 8h13
